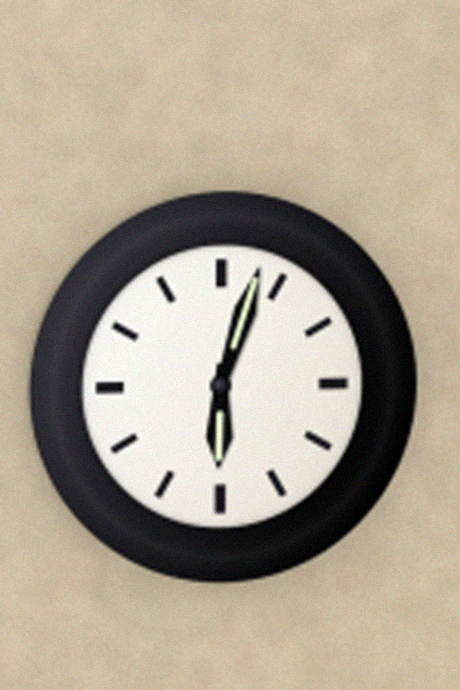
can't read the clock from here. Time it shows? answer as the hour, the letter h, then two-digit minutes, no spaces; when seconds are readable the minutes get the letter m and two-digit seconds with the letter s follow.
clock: 6h03
